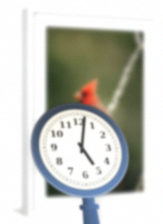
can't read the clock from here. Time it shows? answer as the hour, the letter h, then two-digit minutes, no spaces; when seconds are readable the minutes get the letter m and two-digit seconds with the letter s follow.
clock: 5h02
